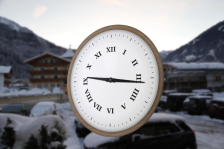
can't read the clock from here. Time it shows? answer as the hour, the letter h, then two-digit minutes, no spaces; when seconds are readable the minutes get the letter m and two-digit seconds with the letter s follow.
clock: 9h16
